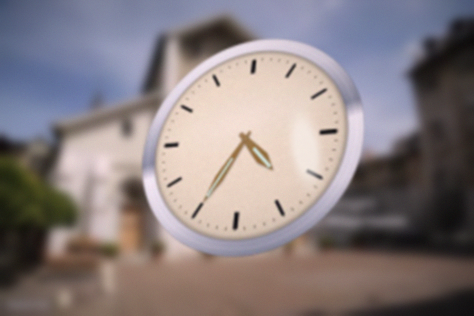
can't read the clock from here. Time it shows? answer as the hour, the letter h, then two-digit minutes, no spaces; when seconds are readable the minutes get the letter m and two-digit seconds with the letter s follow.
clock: 4h35
